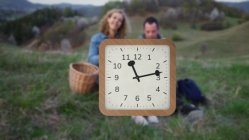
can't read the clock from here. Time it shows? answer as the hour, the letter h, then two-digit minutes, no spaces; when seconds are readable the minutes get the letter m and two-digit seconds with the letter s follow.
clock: 11h13
